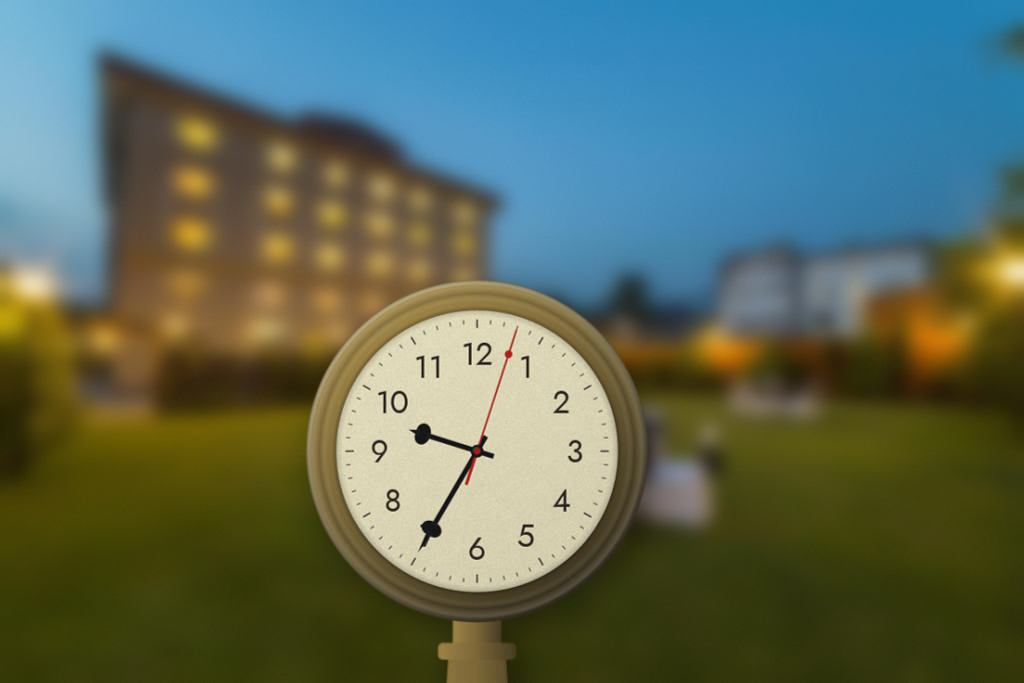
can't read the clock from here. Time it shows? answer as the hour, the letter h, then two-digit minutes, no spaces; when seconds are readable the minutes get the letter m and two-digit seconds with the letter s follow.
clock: 9h35m03s
